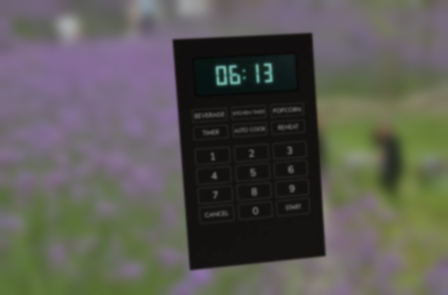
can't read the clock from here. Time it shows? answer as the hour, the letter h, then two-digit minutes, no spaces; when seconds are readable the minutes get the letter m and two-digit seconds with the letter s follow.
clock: 6h13
